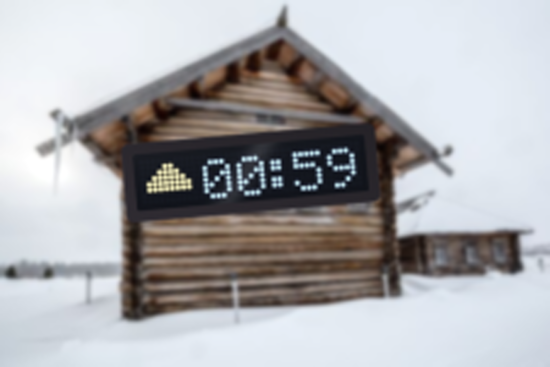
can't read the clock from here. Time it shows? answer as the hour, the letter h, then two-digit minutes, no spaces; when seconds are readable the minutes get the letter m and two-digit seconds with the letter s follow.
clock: 0h59
